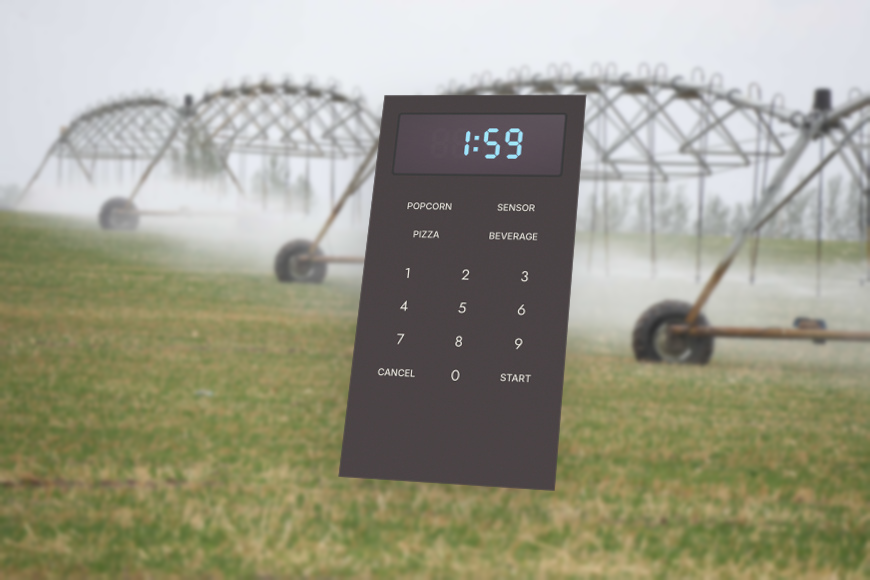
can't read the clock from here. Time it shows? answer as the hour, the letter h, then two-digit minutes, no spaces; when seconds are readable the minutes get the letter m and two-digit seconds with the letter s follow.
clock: 1h59
